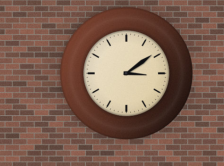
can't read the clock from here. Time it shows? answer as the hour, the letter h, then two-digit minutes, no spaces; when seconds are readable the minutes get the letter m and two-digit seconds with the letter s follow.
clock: 3h09
